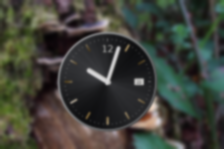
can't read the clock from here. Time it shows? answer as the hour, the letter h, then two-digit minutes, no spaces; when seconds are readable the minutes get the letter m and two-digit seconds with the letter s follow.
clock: 10h03
